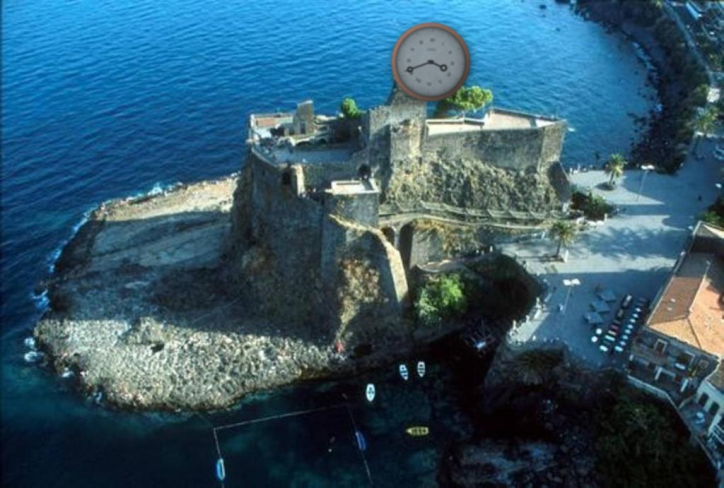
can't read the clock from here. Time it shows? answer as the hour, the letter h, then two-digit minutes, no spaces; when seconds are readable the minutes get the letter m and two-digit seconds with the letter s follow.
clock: 3h41
